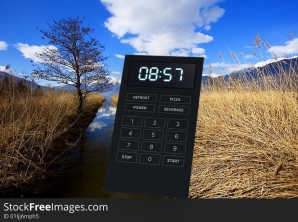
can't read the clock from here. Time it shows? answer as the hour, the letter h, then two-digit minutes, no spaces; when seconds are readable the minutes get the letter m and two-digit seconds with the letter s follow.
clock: 8h57
